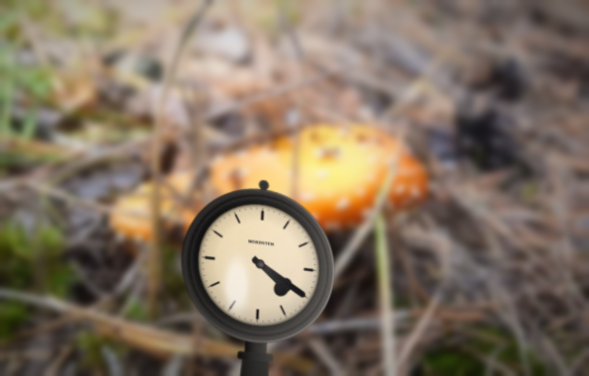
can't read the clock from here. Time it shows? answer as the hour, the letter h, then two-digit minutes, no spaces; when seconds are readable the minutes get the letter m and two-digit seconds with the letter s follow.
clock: 4h20
